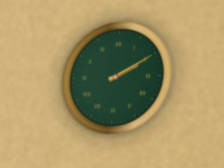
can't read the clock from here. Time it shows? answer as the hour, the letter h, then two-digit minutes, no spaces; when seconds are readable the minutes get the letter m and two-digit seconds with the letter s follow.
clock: 2h10
